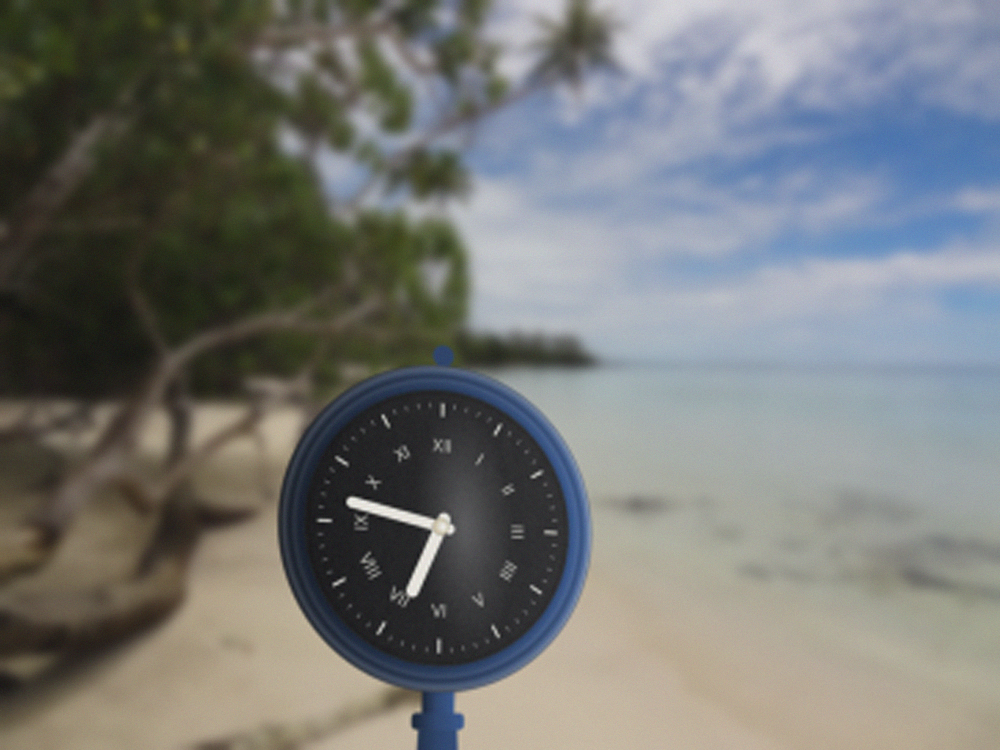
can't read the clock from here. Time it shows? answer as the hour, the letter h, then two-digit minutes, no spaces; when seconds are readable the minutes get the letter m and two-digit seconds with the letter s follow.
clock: 6h47
